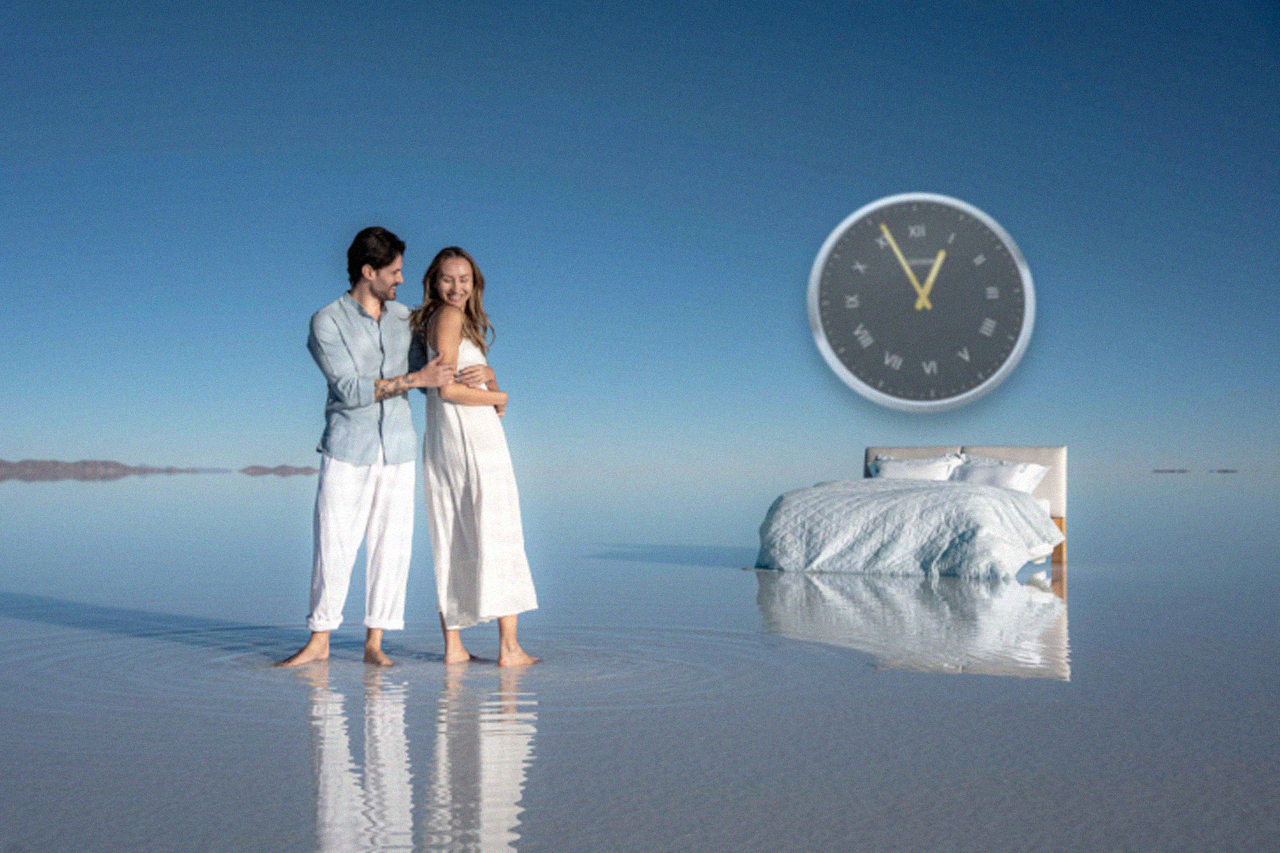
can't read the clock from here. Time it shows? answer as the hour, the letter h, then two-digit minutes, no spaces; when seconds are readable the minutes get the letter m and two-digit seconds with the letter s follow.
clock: 12h56
